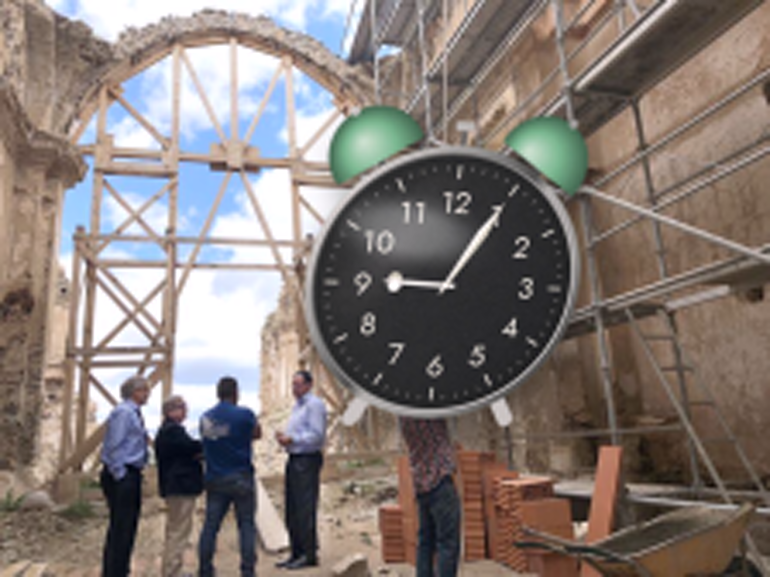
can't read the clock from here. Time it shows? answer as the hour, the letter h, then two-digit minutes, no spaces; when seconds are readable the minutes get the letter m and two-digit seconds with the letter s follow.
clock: 9h05
